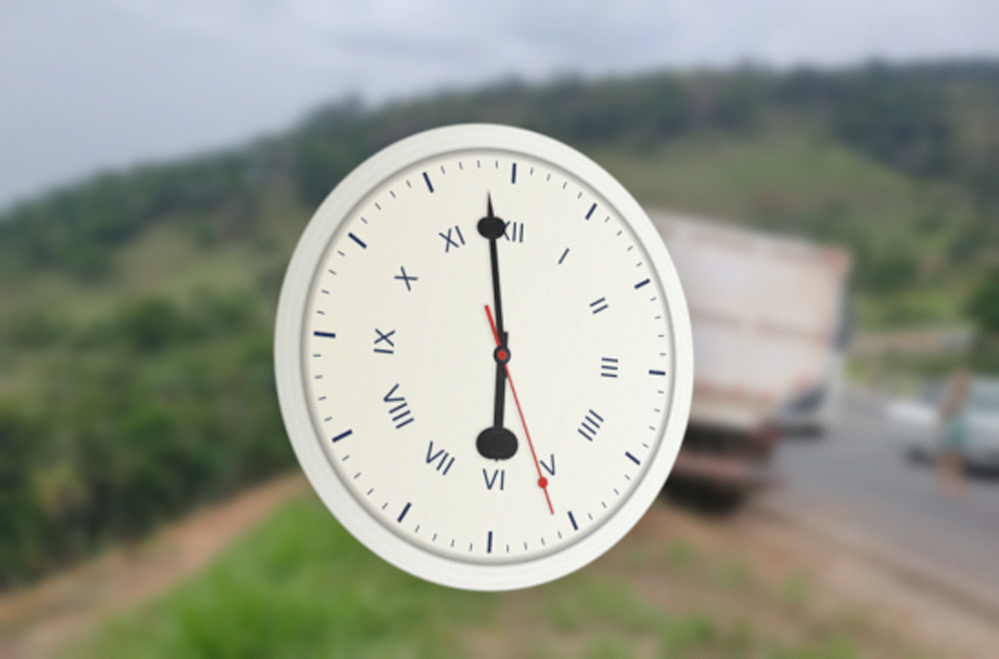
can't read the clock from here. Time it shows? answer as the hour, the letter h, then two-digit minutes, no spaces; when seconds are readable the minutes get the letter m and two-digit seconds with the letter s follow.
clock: 5h58m26s
